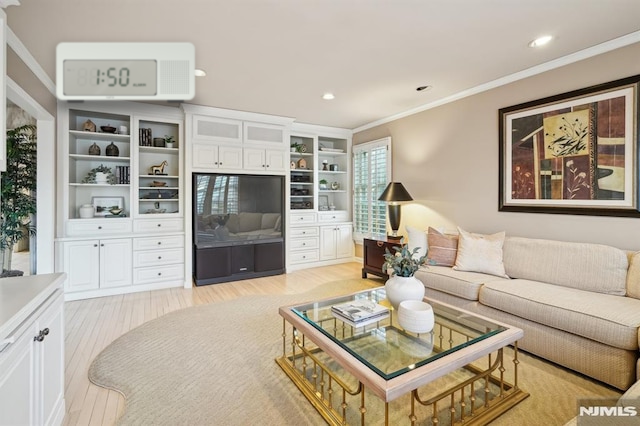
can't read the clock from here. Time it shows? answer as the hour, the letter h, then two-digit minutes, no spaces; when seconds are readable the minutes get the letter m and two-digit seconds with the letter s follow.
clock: 1h50
